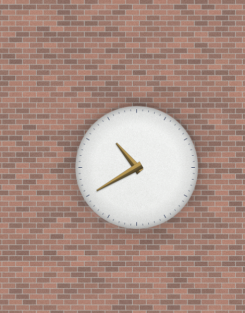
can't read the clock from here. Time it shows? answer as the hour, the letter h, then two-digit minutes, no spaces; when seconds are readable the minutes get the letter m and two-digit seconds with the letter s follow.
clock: 10h40
